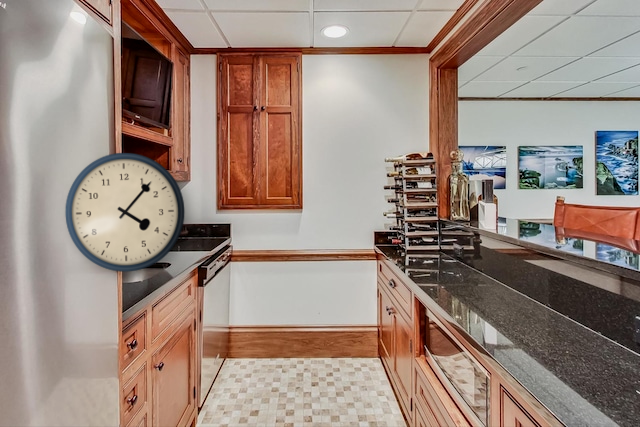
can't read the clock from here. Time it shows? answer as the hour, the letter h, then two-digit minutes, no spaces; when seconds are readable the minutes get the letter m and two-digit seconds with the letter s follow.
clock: 4h07
